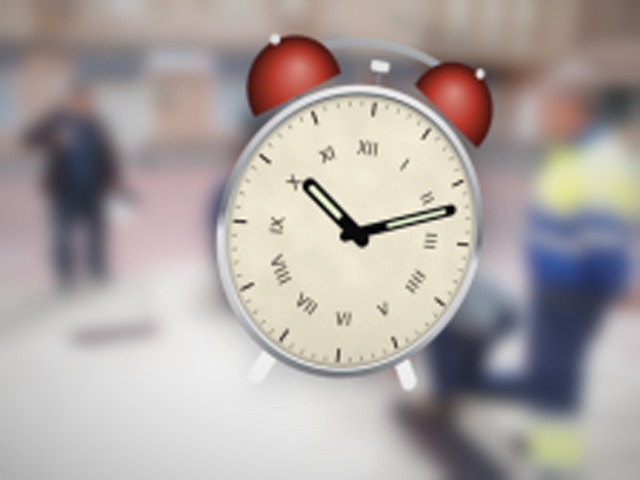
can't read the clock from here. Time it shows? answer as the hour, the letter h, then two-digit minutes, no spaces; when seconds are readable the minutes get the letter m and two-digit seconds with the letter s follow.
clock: 10h12
